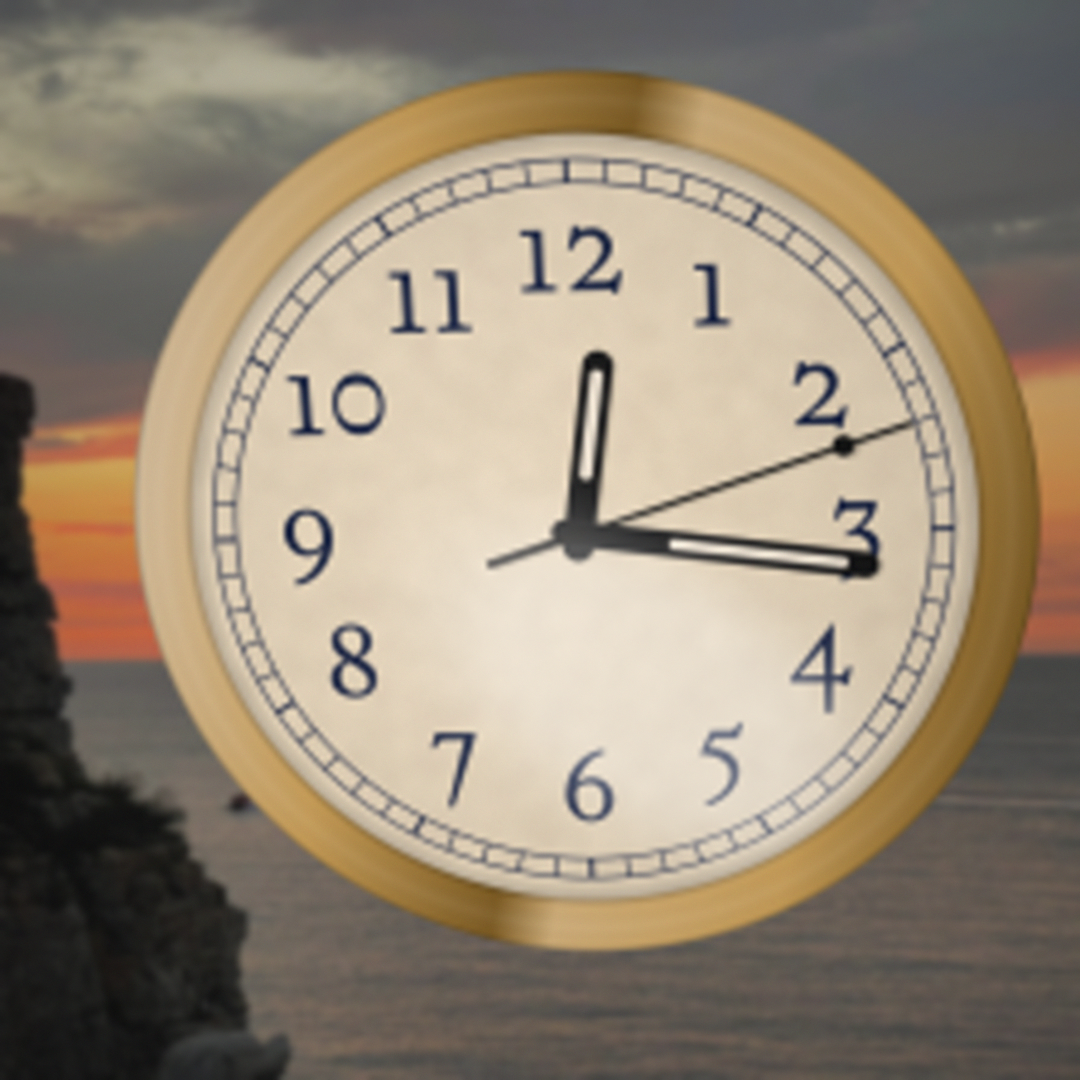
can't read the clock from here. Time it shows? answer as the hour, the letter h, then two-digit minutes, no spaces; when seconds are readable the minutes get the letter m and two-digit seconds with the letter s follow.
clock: 12h16m12s
